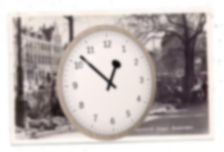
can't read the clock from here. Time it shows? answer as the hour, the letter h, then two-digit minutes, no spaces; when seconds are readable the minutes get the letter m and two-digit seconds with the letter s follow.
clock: 12h52
